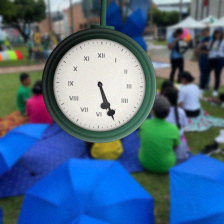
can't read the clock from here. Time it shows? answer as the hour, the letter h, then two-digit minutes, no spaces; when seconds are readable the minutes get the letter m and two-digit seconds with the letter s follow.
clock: 5h26
